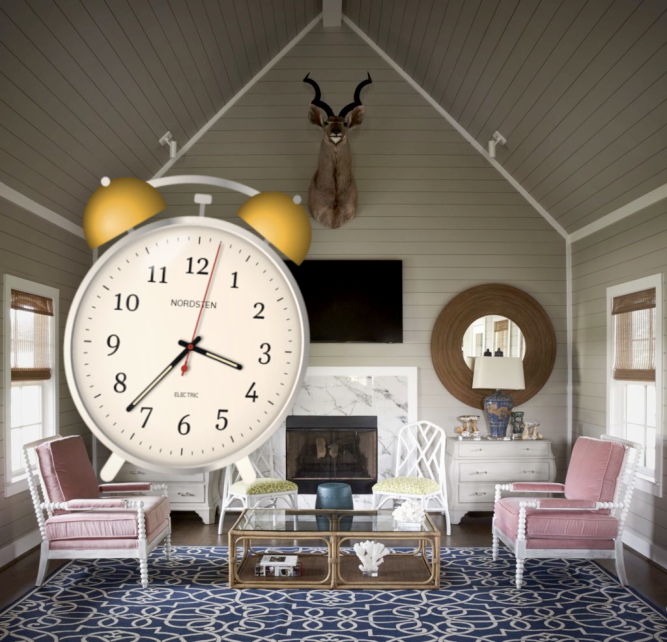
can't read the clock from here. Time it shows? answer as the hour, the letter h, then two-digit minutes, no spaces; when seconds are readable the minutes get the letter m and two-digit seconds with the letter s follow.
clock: 3h37m02s
